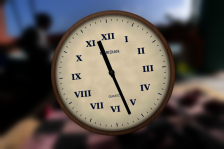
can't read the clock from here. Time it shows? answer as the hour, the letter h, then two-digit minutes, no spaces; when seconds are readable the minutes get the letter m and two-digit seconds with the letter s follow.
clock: 11h27
